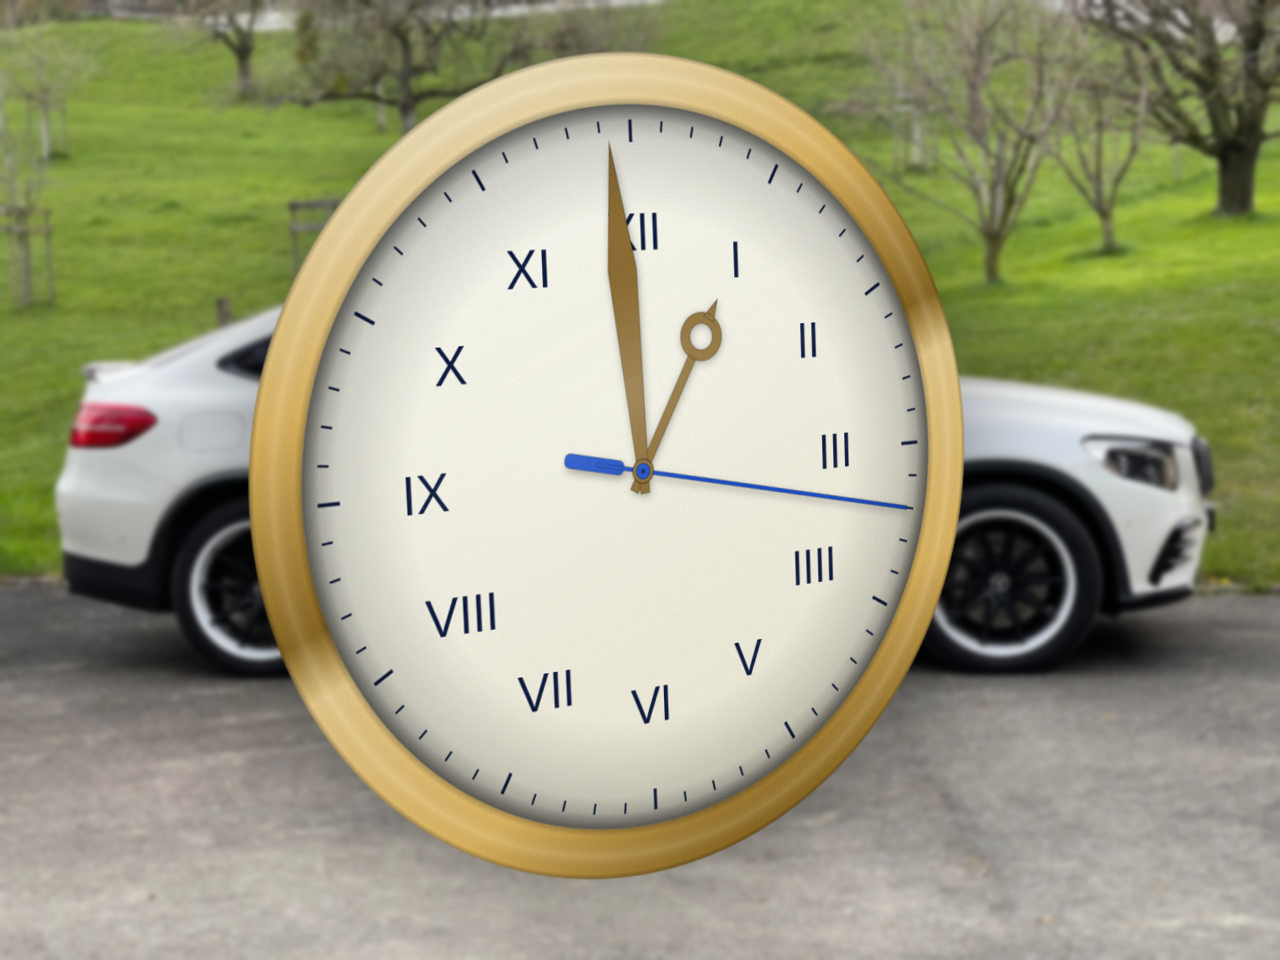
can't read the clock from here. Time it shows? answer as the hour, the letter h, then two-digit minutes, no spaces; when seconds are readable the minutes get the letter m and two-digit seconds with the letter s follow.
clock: 12h59m17s
